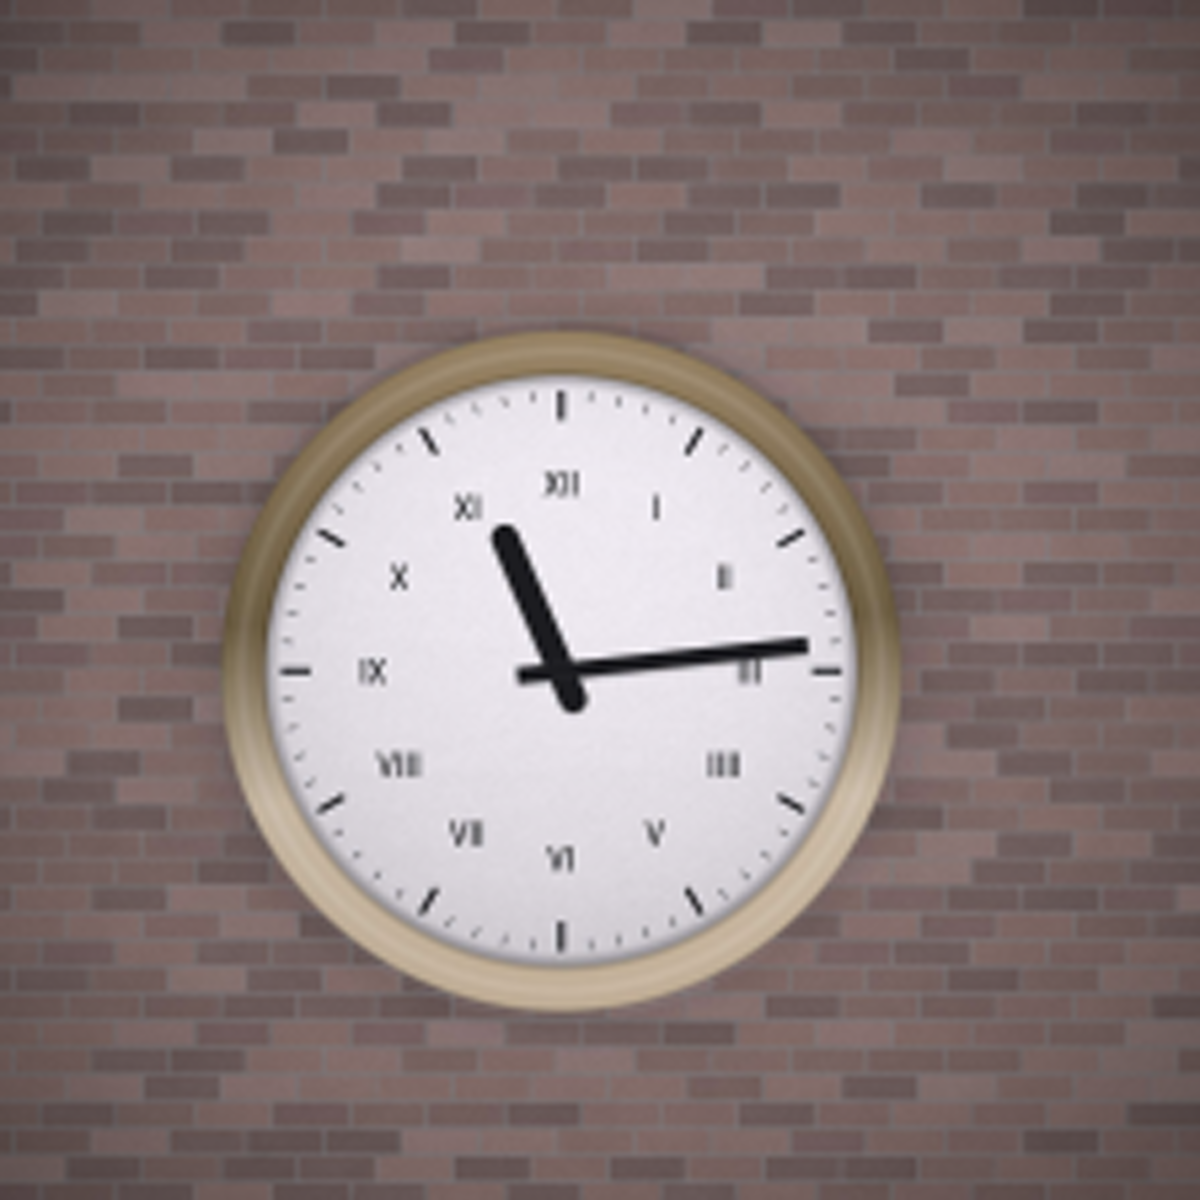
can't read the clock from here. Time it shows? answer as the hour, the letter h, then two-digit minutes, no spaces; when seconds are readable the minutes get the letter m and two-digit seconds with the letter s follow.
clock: 11h14
